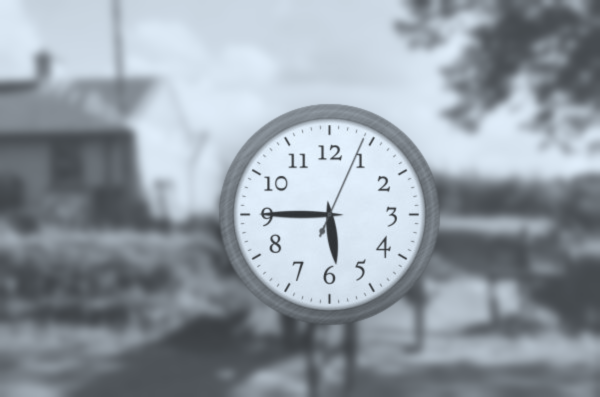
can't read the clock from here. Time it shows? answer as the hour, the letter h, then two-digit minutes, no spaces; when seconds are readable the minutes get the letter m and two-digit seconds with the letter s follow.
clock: 5h45m04s
